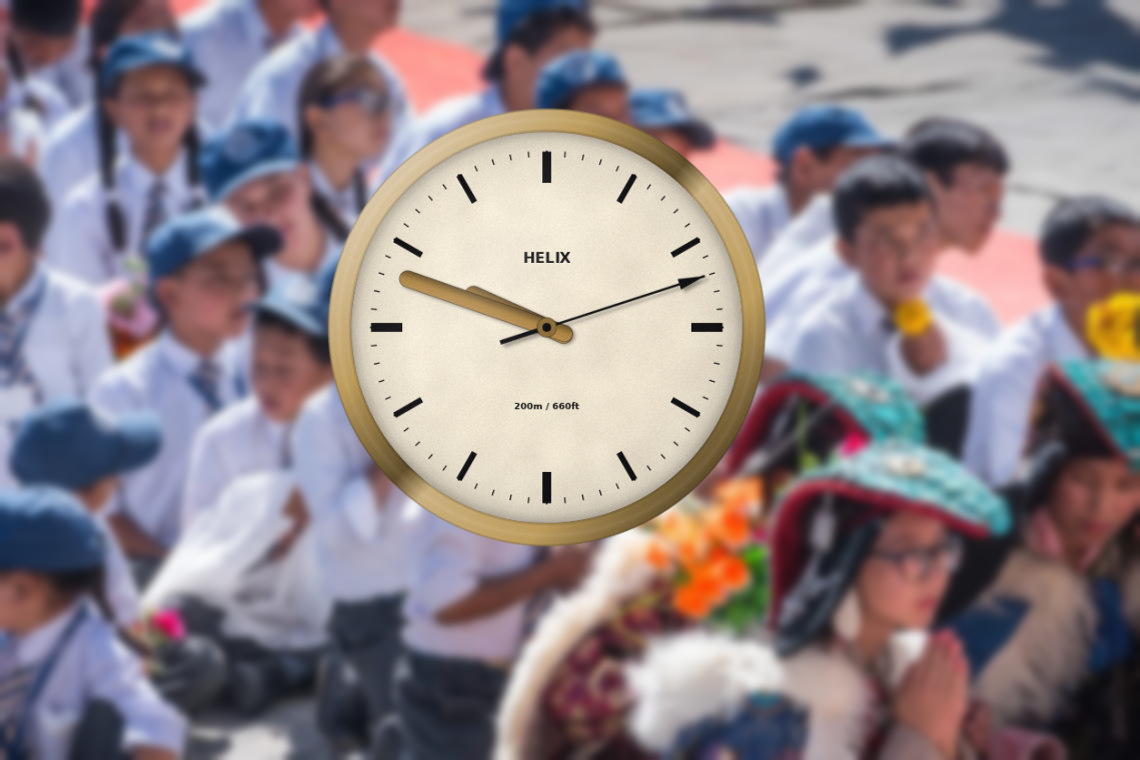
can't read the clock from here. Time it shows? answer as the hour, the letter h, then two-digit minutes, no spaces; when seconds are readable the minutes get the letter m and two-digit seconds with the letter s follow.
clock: 9h48m12s
